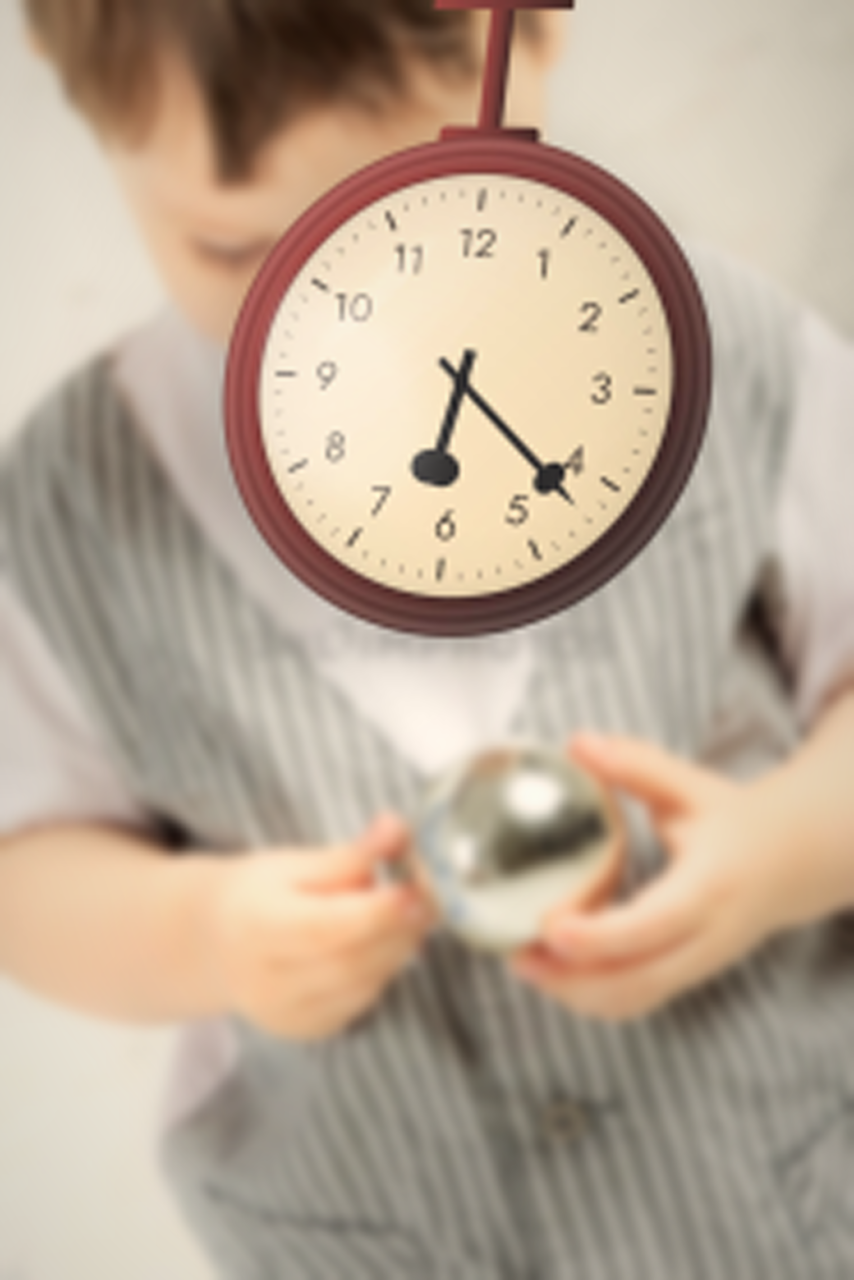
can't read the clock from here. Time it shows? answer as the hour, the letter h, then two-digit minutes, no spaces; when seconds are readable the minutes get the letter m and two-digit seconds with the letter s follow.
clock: 6h22
